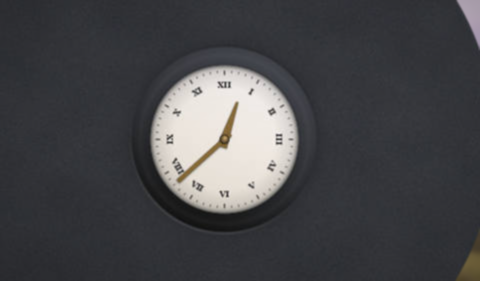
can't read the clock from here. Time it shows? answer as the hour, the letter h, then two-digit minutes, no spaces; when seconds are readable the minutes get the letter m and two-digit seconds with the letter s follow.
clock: 12h38
